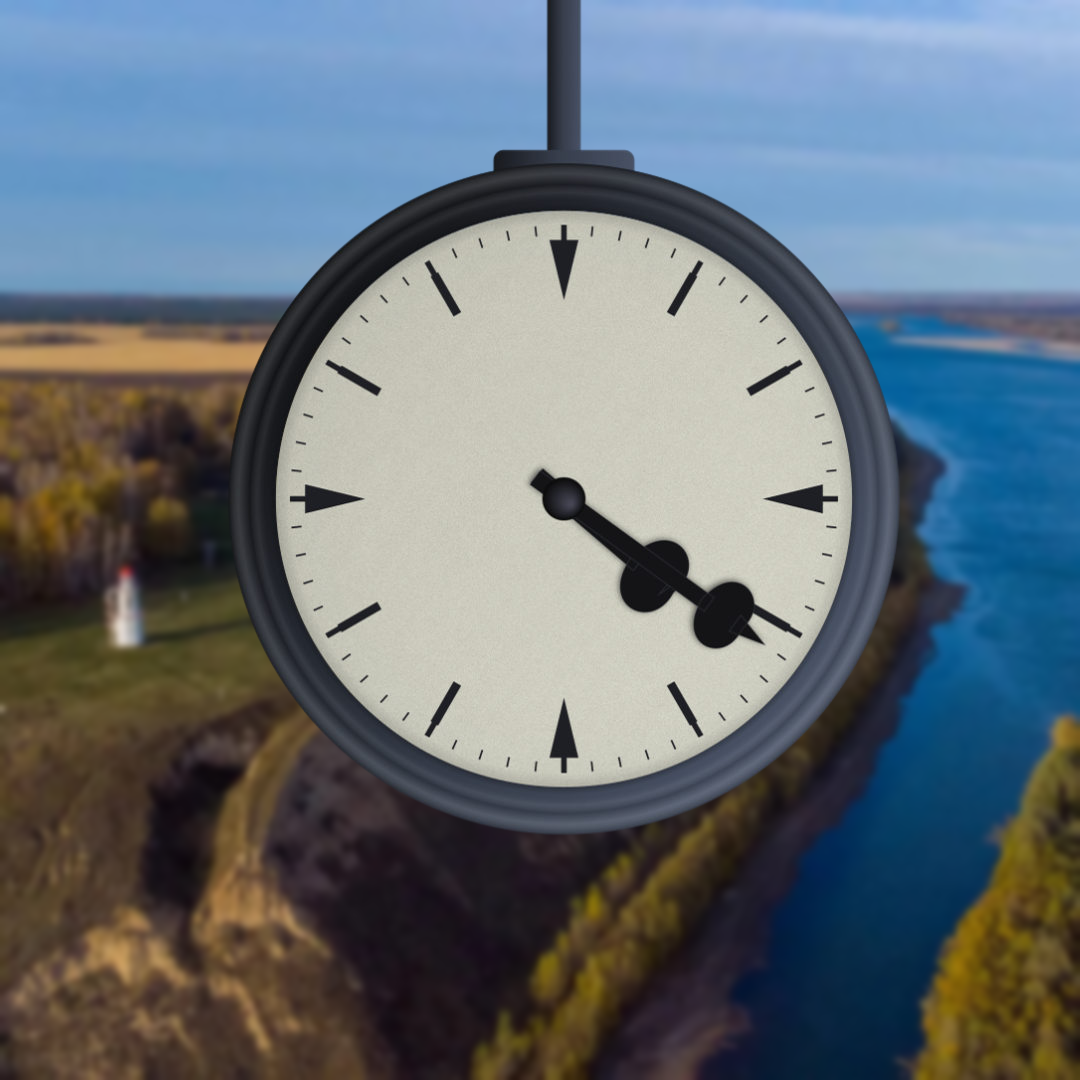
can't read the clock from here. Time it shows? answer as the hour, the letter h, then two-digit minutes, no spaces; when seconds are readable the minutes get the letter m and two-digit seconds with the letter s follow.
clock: 4h21
